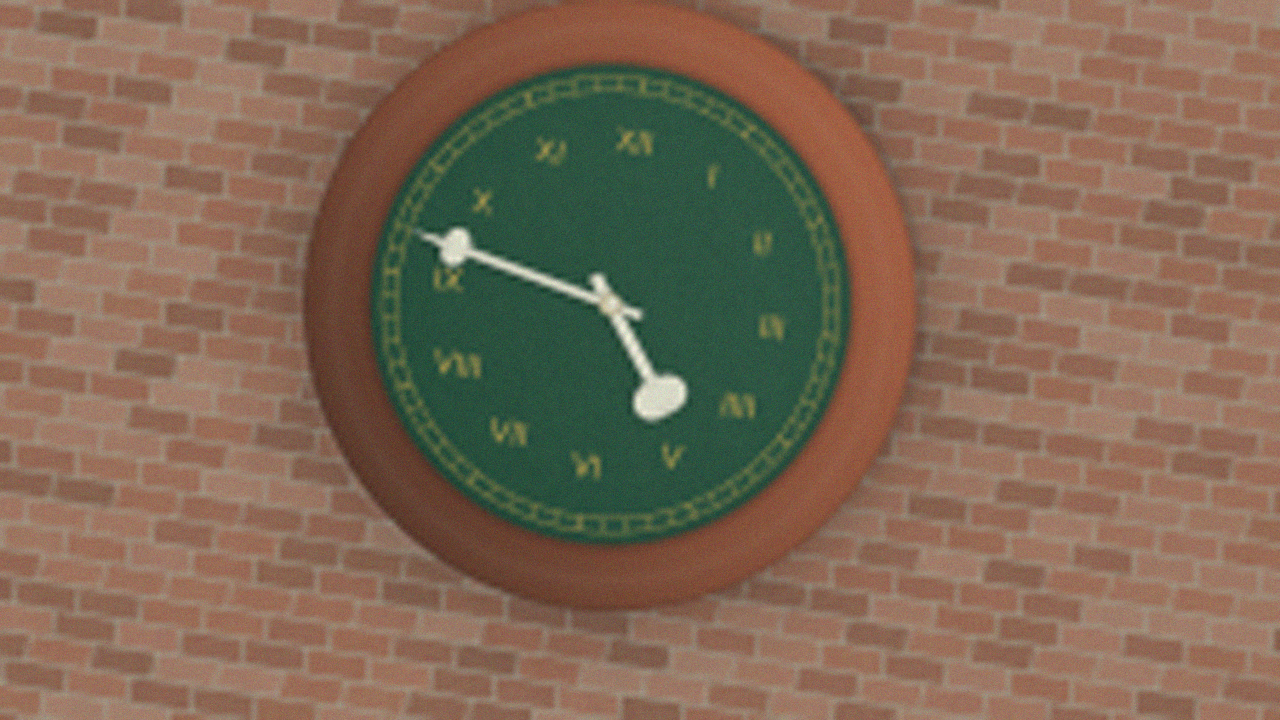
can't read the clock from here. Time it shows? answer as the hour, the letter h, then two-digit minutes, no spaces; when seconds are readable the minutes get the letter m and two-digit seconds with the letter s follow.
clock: 4h47
